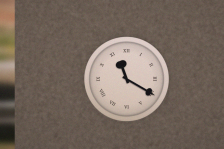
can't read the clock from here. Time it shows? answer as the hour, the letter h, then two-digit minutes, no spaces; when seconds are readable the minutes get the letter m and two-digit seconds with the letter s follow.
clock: 11h20
